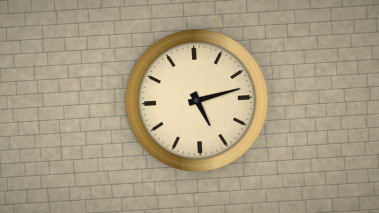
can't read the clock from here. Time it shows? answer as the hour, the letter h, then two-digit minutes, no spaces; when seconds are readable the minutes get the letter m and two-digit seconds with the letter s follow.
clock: 5h13
